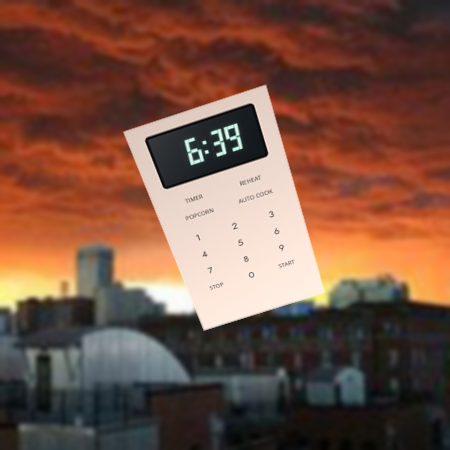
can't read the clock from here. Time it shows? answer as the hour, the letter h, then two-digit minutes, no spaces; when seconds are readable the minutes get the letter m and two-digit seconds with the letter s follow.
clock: 6h39
